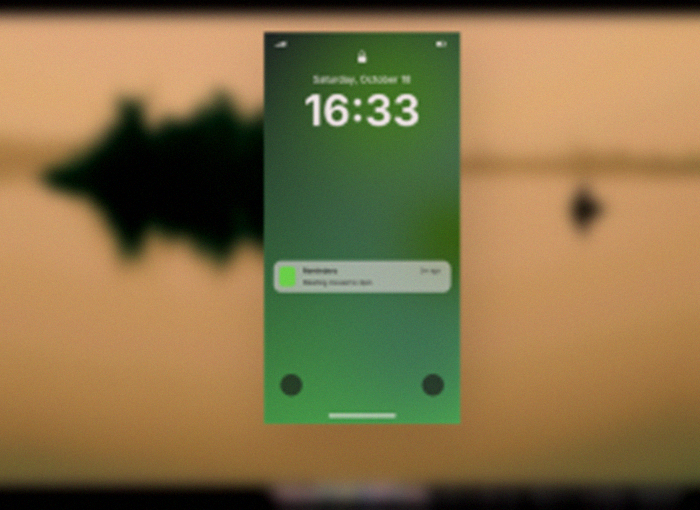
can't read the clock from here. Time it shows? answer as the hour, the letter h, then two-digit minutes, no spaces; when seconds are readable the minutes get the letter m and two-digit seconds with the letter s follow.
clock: 16h33
